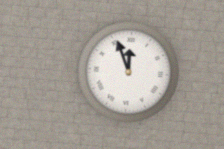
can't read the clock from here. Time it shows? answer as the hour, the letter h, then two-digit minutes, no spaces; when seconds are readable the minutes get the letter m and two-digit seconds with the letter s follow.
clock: 11h56
